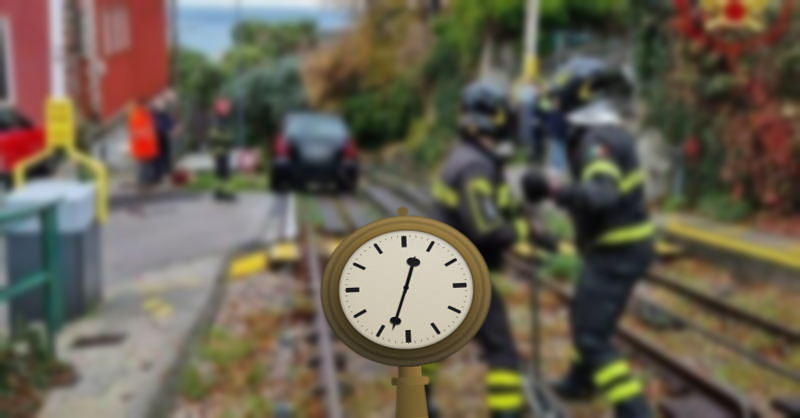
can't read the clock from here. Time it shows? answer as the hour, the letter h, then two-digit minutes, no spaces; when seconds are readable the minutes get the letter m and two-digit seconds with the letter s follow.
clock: 12h33
